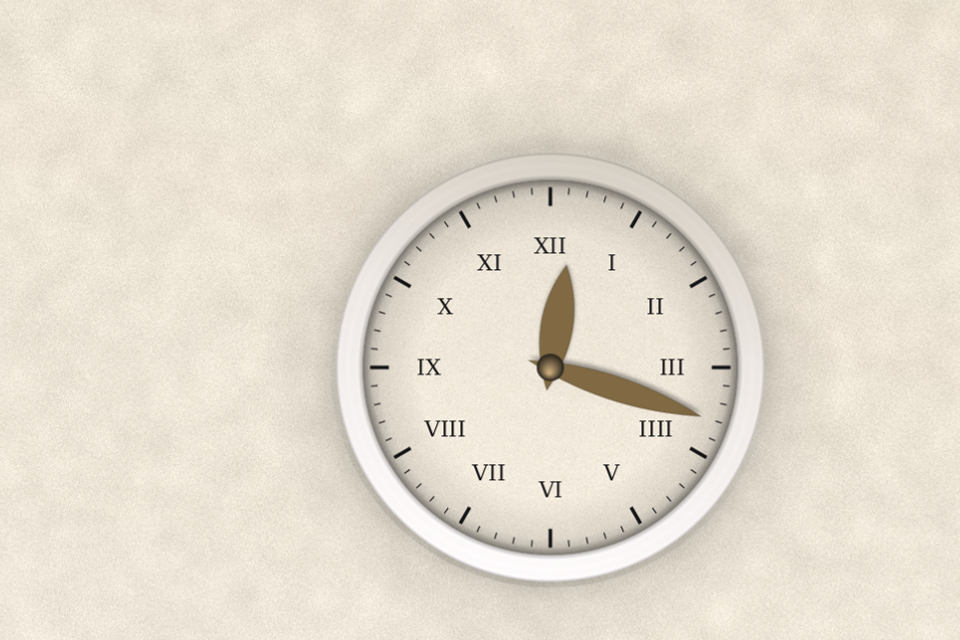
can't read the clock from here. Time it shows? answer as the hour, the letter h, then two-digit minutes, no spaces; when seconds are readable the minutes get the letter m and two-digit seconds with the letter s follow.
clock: 12h18
